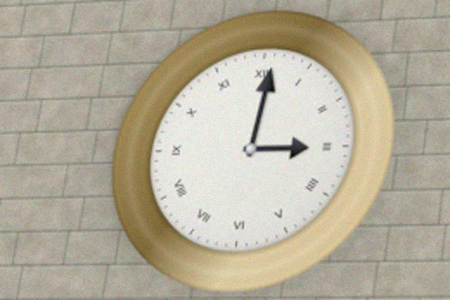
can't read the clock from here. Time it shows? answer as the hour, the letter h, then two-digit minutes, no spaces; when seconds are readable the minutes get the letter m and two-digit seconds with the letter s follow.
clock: 3h01
